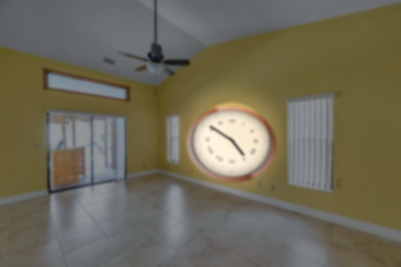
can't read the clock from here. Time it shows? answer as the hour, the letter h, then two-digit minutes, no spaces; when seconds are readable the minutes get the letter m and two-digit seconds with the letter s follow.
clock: 4h51
